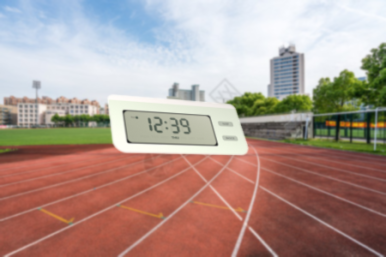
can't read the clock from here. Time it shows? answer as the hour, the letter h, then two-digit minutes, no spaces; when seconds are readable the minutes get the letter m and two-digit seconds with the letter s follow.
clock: 12h39
